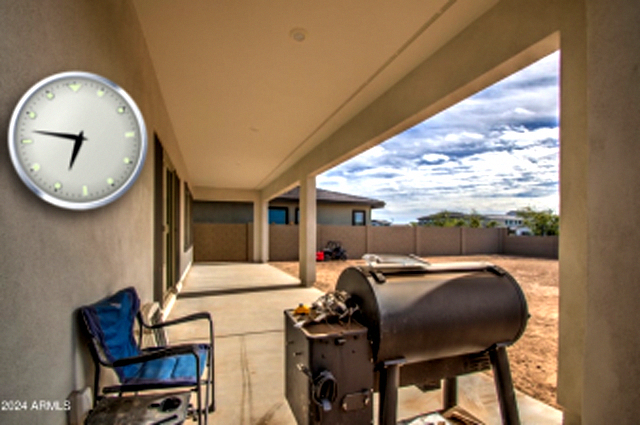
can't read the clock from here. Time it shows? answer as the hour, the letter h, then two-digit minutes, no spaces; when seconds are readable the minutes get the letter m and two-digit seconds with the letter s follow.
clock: 6h47
